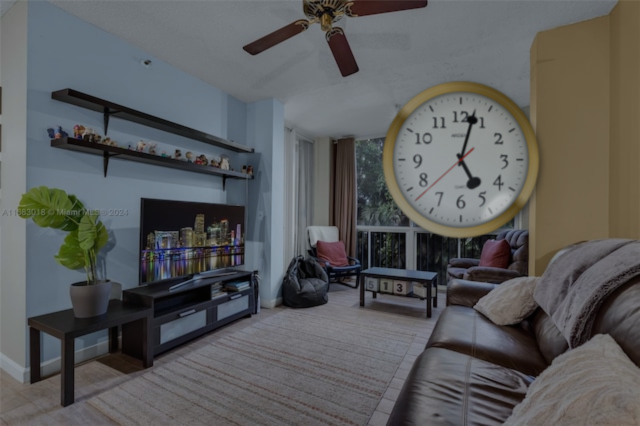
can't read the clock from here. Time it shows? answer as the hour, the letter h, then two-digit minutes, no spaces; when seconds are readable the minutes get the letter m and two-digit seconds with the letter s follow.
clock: 5h02m38s
